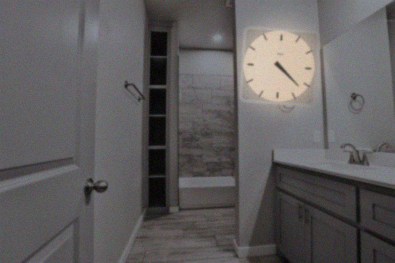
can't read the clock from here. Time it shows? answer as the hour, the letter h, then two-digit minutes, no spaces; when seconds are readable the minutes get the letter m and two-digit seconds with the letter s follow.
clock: 4h22
